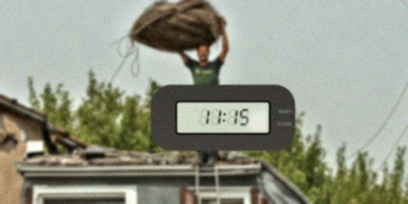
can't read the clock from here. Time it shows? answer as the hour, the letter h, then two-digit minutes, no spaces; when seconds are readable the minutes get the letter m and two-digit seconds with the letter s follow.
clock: 11h15
